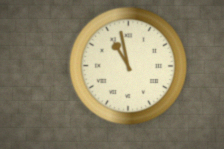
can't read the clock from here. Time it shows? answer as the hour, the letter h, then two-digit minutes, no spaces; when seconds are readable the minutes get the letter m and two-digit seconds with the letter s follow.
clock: 10h58
